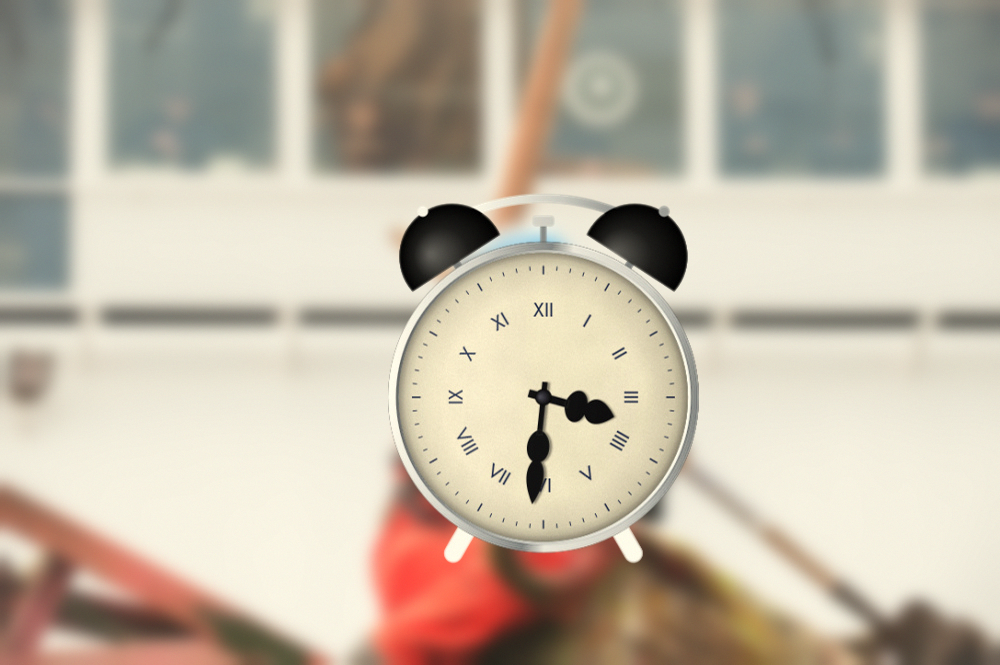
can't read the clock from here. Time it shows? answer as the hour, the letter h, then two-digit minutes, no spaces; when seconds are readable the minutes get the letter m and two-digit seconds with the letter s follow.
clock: 3h31
